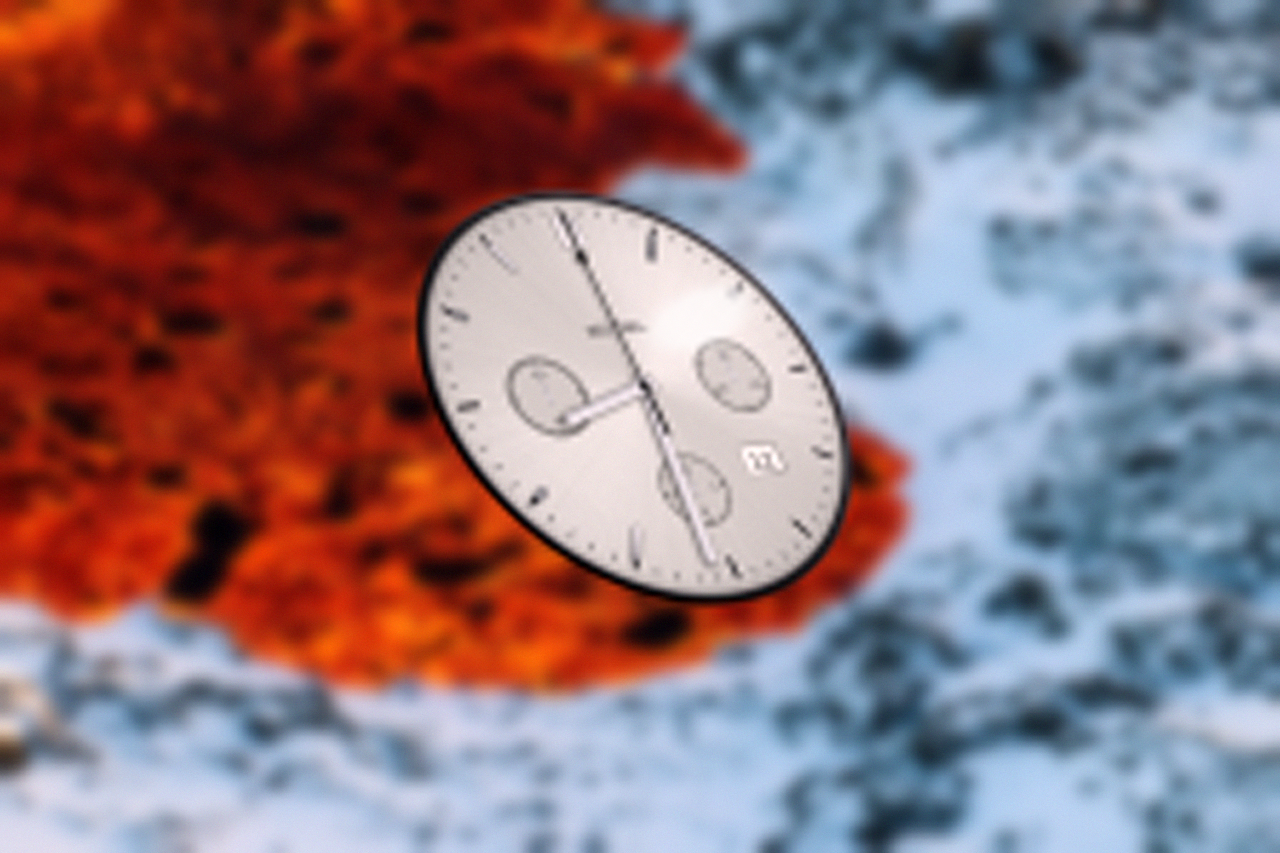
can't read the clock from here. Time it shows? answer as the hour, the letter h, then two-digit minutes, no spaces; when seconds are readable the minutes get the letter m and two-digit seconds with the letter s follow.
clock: 8h31
